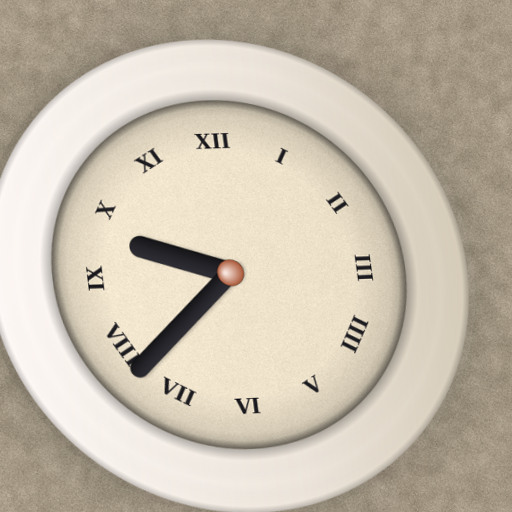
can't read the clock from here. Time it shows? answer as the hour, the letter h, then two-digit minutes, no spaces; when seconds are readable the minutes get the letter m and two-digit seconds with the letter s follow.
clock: 9h38
